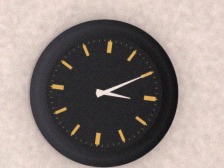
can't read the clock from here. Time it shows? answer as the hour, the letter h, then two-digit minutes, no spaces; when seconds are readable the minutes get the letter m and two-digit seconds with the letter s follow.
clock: 3h10
